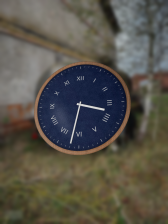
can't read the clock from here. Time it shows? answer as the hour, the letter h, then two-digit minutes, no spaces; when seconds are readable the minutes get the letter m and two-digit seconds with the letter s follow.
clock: 3h32
